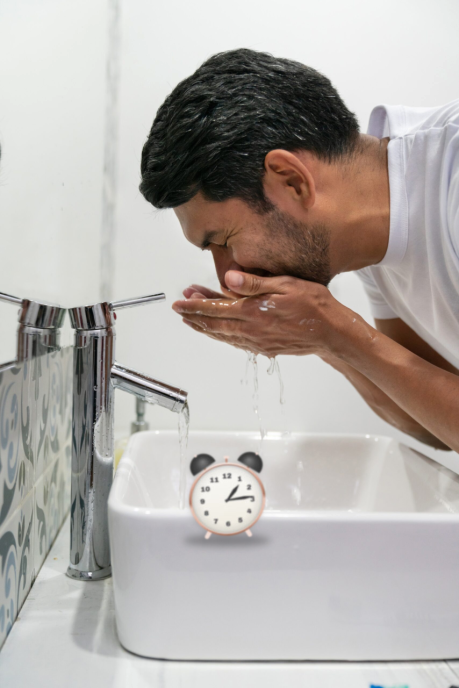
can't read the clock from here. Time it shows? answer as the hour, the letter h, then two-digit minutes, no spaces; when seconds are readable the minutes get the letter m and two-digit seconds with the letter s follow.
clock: 1h14
